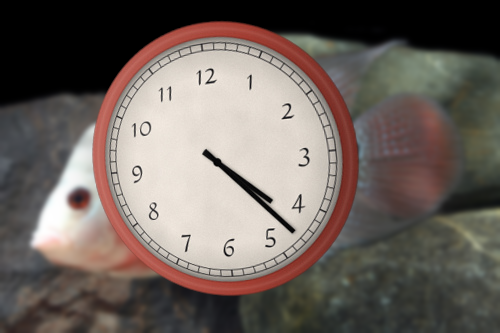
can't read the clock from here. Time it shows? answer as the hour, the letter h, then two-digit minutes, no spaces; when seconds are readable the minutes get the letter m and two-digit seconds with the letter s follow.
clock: 4h23
